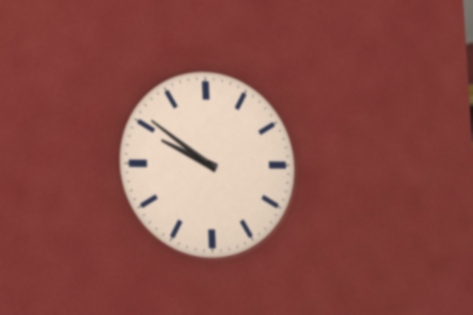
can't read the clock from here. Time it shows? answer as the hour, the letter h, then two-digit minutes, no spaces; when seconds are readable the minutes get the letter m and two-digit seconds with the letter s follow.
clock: 9h51
